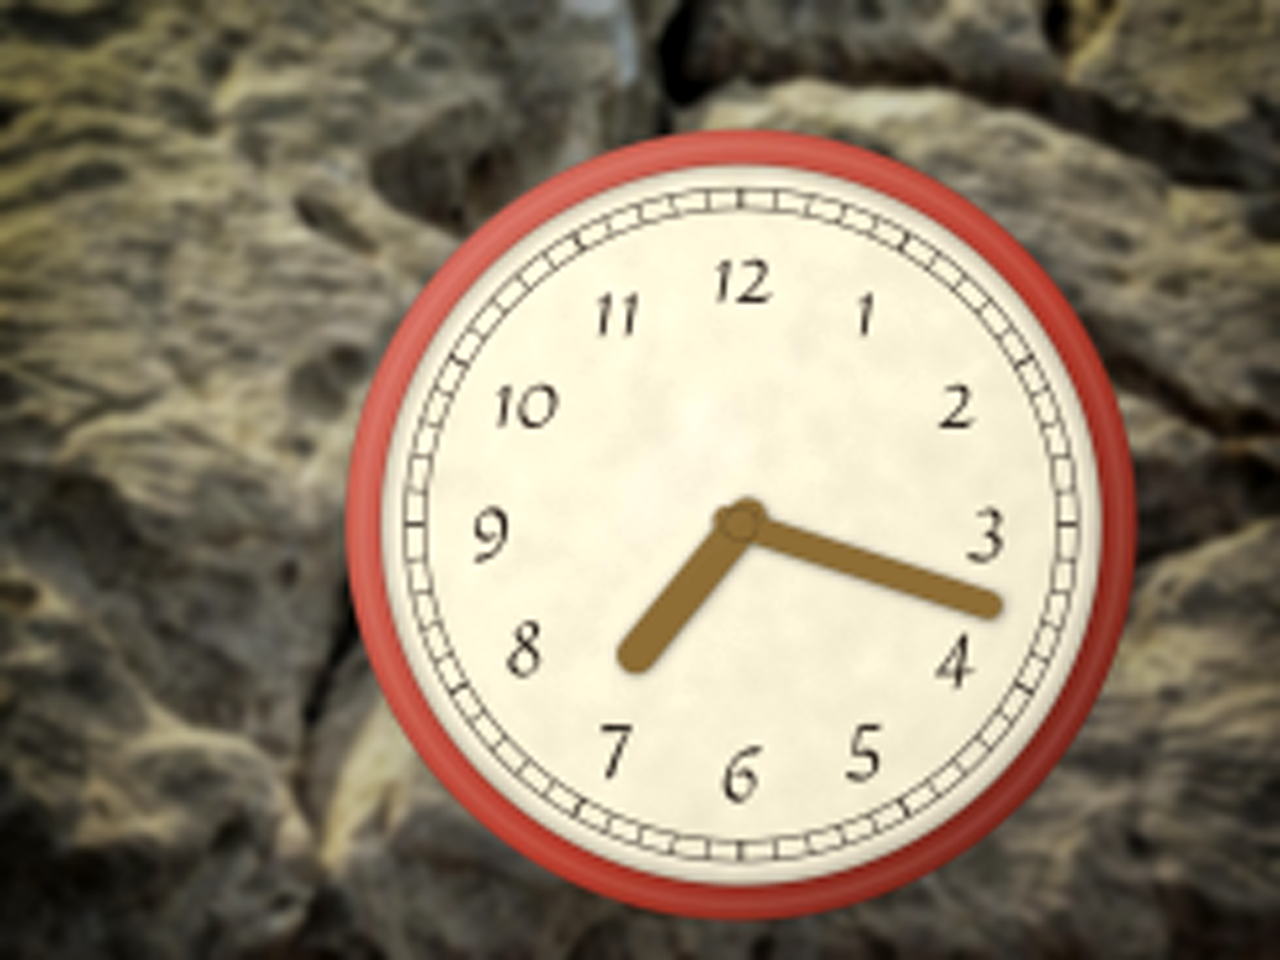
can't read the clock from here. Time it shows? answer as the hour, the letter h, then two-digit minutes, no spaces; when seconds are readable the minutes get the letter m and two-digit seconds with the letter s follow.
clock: 7h18
